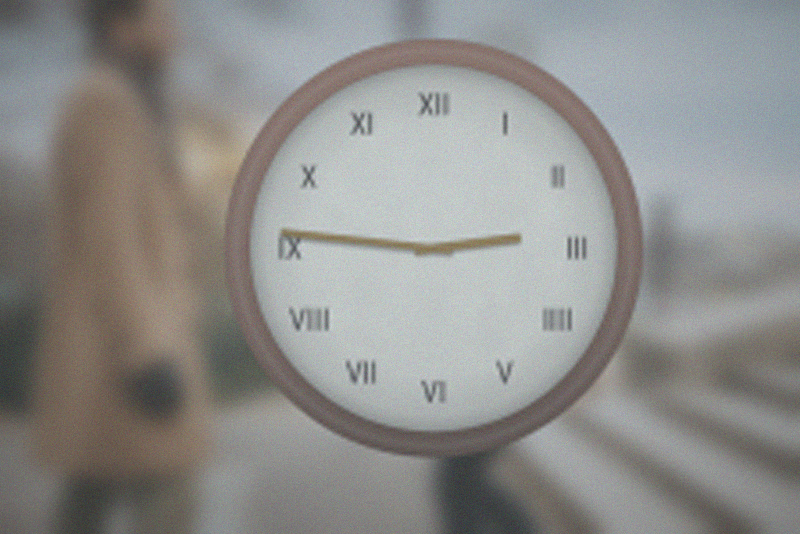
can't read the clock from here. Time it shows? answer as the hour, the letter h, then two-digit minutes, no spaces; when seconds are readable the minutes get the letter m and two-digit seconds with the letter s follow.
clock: 2h46
